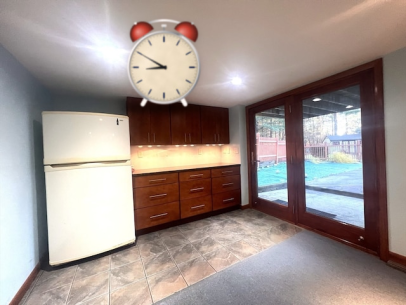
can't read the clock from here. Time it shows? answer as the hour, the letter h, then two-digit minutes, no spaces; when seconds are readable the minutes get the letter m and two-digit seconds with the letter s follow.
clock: 8h50
